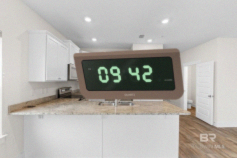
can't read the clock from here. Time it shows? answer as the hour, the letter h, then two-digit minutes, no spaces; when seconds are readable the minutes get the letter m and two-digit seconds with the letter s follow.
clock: 9h42
